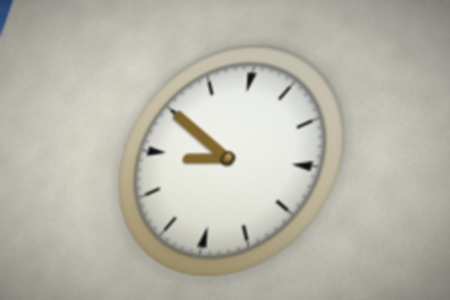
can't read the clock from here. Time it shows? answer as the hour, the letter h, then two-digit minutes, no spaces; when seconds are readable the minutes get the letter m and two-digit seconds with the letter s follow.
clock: 8h50
